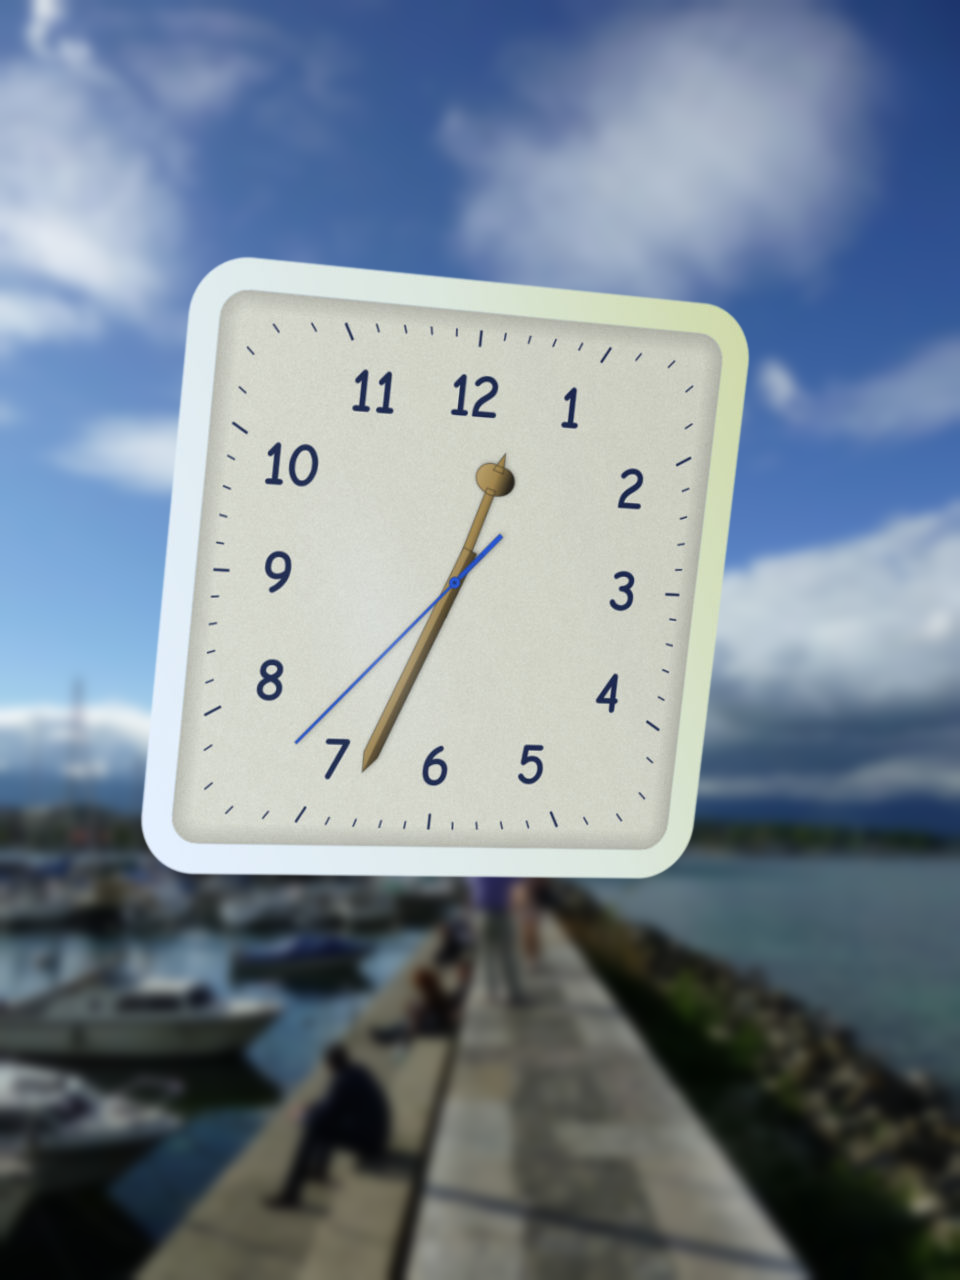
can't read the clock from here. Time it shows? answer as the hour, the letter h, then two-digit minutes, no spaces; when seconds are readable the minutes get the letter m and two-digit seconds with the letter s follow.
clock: 12h33m37s
